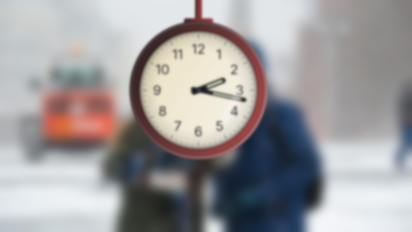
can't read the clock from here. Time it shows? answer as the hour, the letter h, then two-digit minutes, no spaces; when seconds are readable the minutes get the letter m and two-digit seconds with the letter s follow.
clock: 2h17
